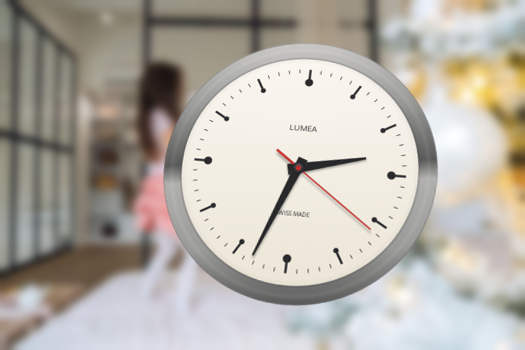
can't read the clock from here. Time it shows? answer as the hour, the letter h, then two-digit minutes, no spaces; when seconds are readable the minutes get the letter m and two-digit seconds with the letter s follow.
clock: 2h33m21s
